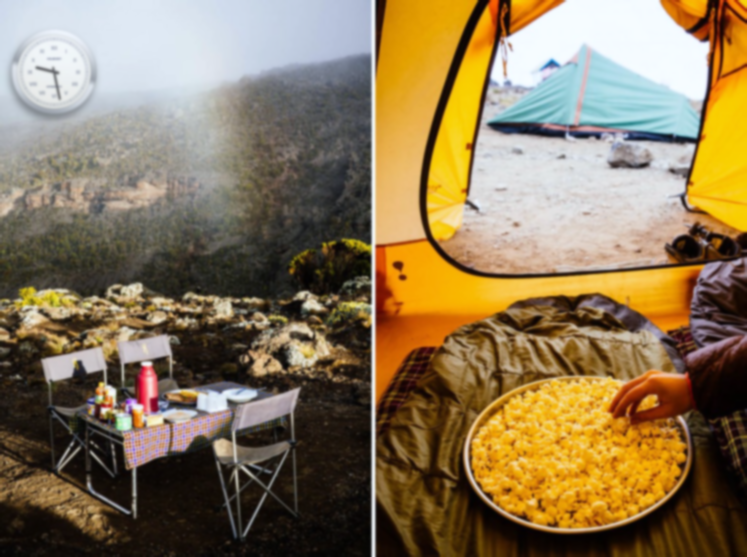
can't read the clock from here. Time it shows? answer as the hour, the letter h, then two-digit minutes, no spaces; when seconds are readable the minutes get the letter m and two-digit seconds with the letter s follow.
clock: 9h28
